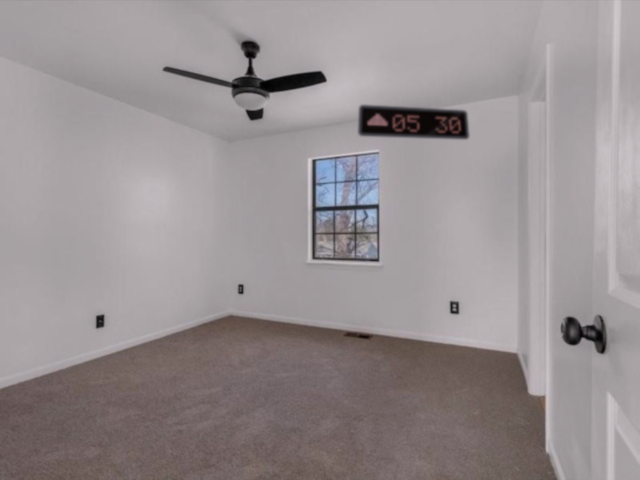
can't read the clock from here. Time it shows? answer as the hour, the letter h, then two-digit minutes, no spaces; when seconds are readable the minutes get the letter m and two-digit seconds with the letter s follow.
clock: 5h30
